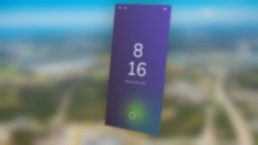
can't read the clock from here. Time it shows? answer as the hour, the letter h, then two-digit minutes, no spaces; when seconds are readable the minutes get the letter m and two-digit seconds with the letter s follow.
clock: 8h16
